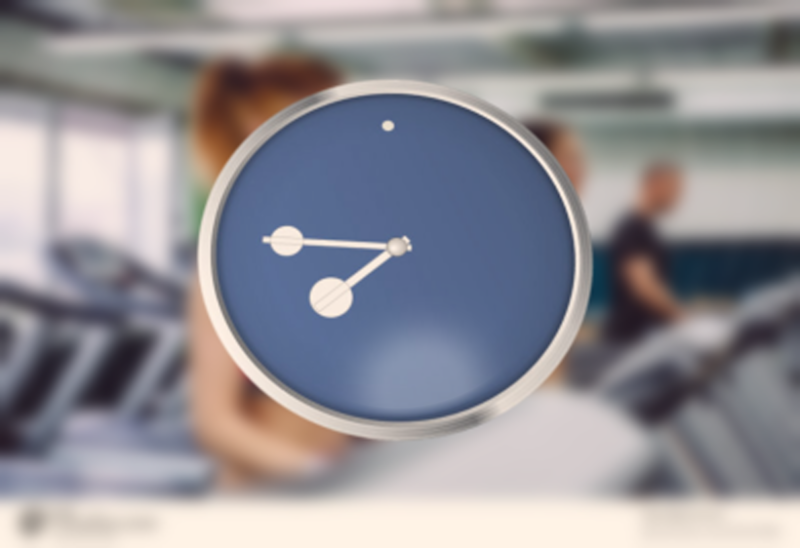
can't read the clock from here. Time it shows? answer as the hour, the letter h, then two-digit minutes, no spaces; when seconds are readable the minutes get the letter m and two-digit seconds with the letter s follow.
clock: 7h46
